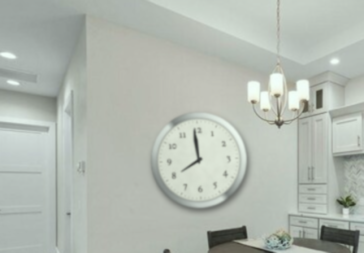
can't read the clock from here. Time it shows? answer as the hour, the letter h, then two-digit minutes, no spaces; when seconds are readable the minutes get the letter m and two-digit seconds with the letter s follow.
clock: 7h59
